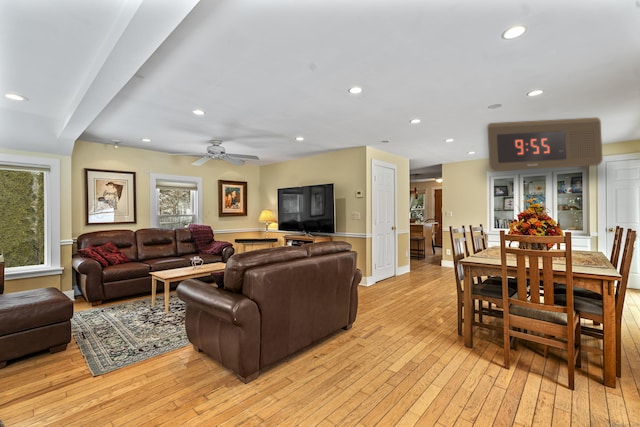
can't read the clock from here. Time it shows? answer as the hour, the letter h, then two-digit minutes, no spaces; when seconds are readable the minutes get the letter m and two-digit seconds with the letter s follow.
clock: 9h55
